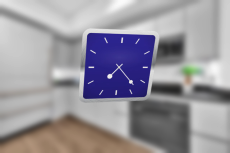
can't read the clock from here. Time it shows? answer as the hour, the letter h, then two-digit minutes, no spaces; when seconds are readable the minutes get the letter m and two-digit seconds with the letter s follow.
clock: 7h23
